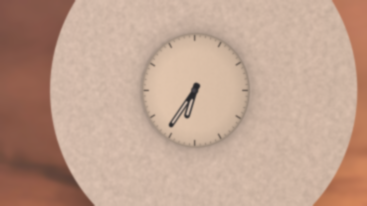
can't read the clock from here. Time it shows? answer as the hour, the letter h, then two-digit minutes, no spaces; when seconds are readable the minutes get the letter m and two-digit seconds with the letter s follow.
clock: 6h36
